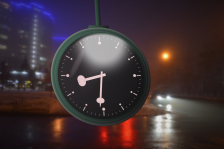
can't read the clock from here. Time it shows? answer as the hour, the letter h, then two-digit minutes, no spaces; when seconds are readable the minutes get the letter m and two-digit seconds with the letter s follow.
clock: 8h31
